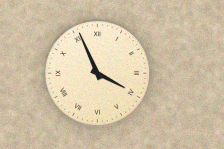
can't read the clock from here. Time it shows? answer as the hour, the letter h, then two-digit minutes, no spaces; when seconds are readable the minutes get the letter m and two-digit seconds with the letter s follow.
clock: 3h56
